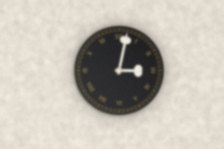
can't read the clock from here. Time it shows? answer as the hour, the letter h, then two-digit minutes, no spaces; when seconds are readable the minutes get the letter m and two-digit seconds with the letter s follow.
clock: 3h02
